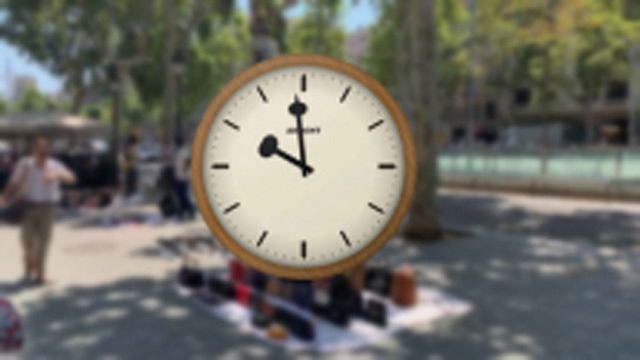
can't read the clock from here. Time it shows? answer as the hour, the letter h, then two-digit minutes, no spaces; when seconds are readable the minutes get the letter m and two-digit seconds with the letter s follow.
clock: 9h59
